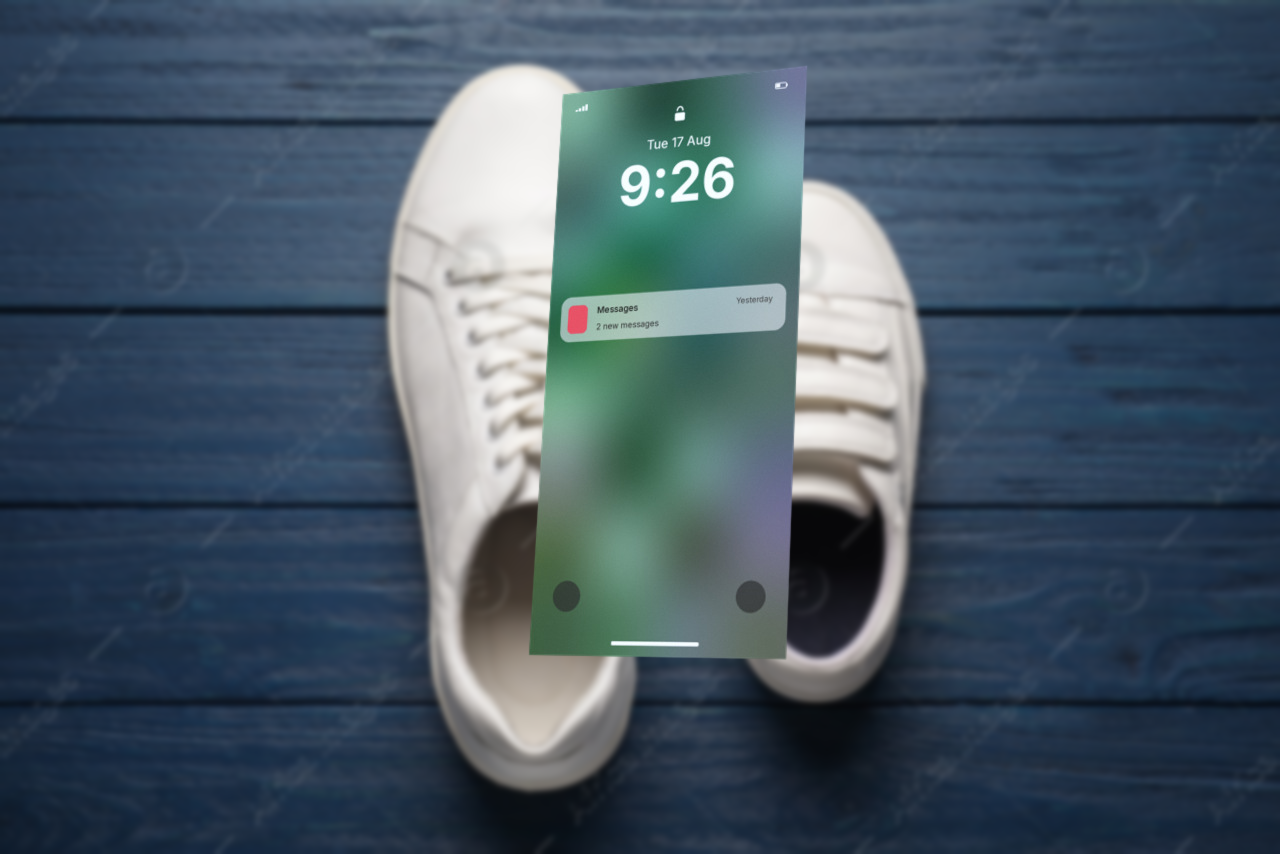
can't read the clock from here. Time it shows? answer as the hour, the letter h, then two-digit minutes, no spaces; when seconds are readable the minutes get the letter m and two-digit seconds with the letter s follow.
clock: 9h26
